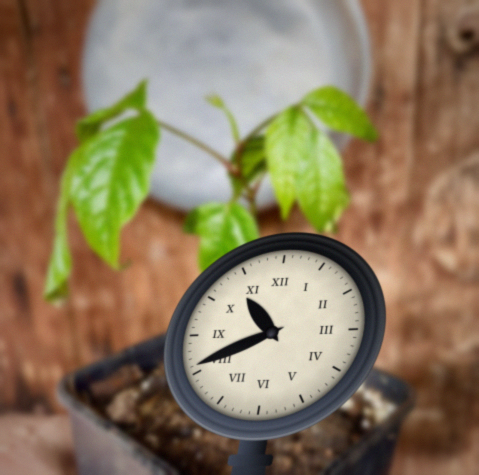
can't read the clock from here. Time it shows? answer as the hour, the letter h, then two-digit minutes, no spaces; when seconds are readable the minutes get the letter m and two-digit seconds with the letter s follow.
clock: 10h41
